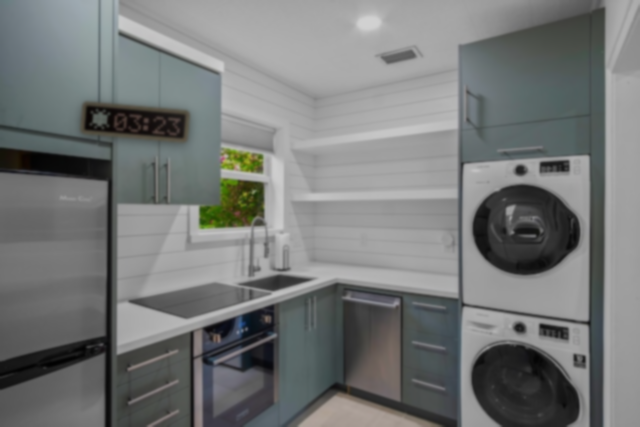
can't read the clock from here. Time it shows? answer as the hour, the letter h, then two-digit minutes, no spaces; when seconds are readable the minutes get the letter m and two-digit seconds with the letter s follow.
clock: 3h23
